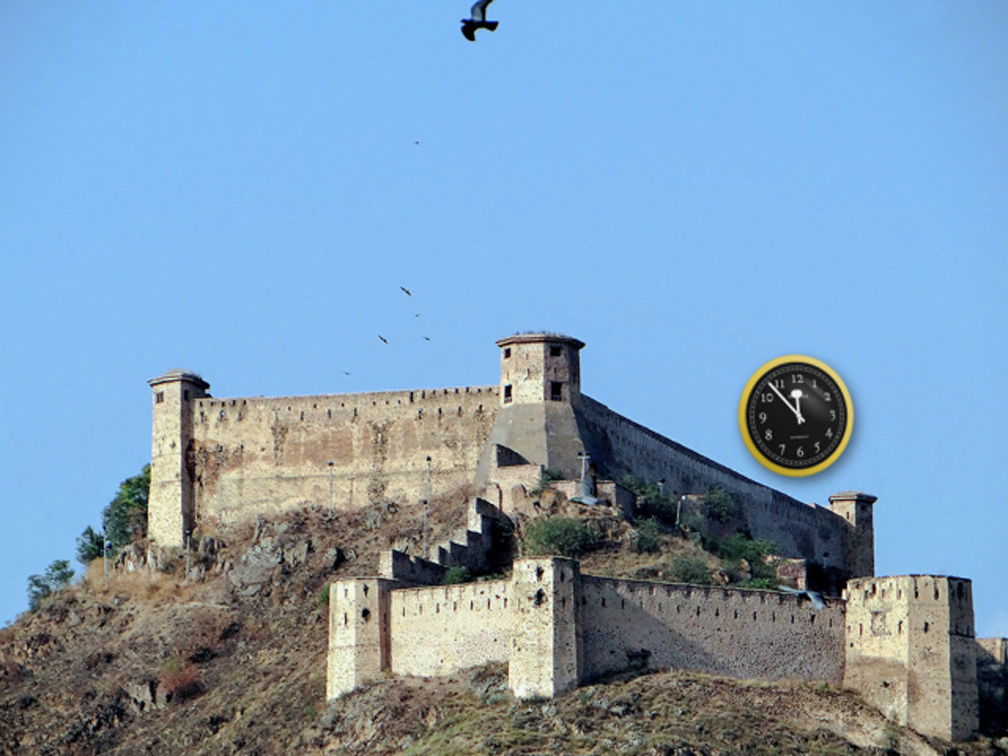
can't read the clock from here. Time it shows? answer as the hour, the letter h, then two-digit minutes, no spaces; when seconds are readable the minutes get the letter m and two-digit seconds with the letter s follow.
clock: 11h53
